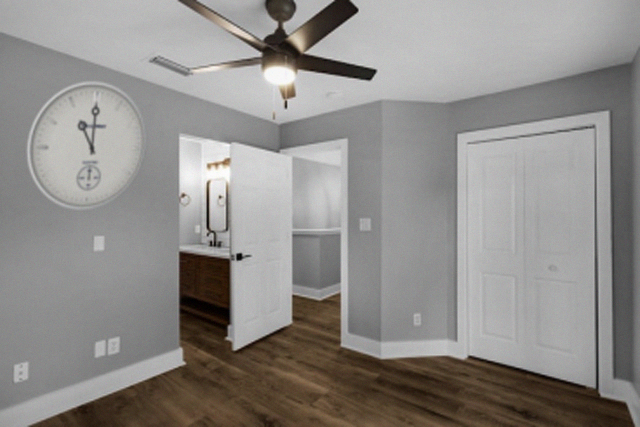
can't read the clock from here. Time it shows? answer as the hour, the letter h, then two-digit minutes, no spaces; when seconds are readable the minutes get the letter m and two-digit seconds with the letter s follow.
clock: 11h00
